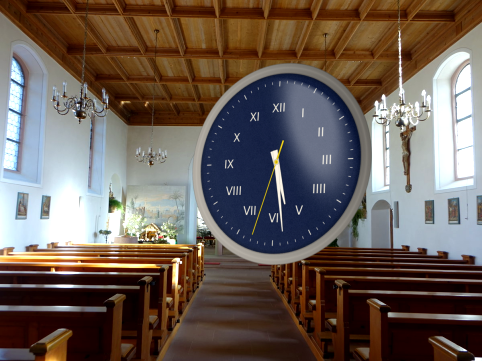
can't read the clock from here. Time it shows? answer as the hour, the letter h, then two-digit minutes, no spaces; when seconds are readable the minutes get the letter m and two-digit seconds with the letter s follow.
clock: 5h28m33s
